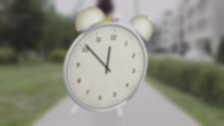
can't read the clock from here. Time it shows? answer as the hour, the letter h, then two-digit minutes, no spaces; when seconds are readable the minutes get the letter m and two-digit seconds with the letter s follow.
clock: 11h51
